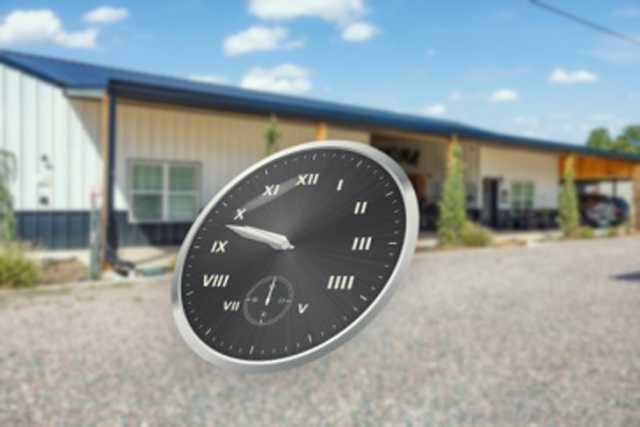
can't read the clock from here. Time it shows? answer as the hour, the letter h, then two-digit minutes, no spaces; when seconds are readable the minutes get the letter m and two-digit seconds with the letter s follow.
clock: 9h48
